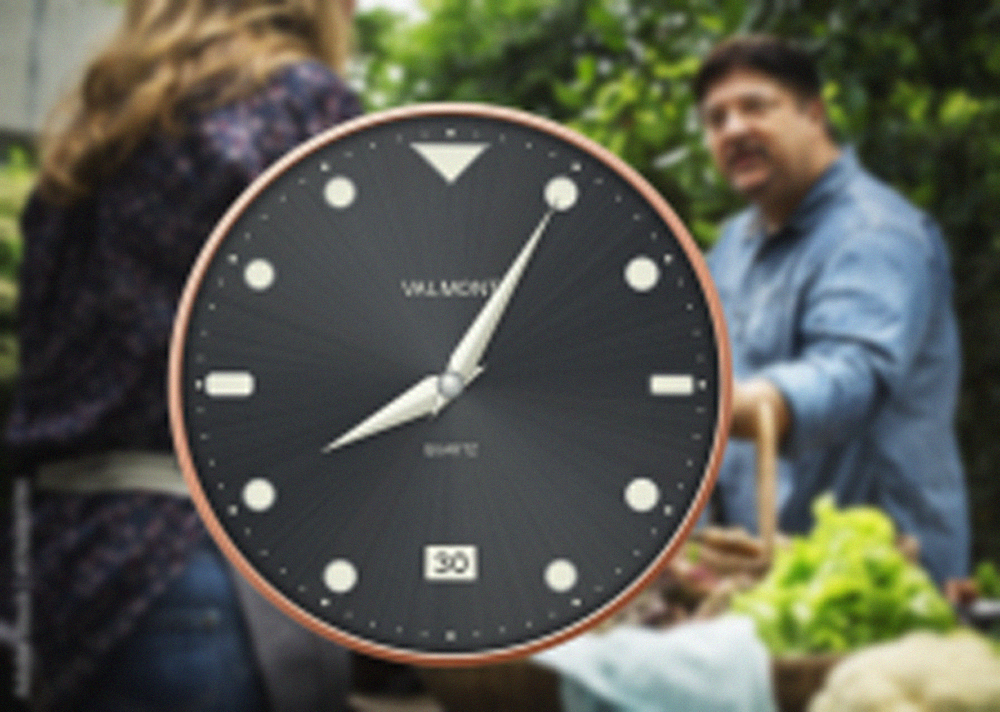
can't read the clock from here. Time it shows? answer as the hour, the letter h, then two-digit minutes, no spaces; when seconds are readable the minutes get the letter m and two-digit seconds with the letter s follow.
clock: 8h05
